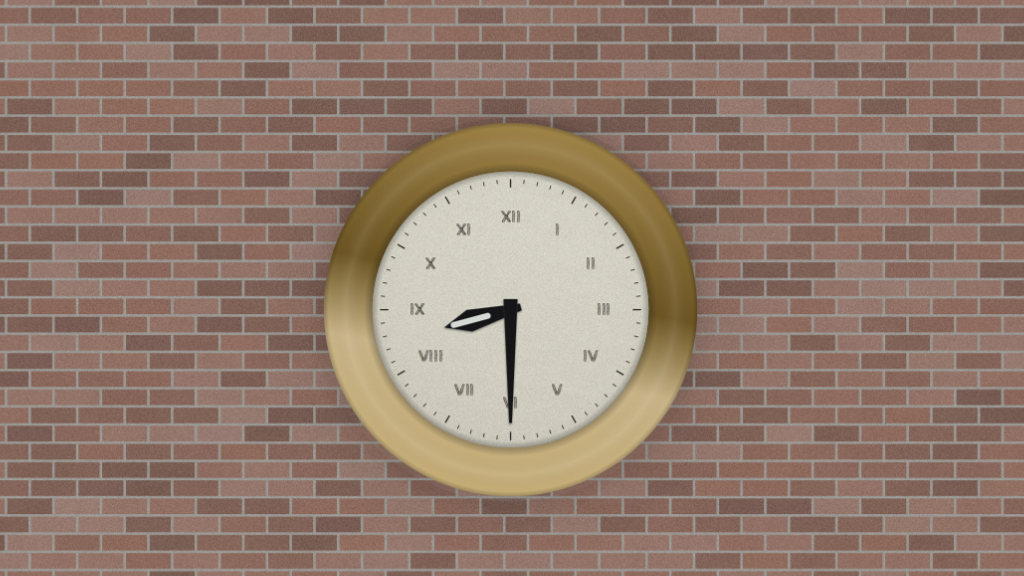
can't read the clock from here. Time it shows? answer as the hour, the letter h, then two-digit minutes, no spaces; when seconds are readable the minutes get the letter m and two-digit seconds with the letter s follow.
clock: 8h30
